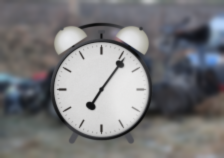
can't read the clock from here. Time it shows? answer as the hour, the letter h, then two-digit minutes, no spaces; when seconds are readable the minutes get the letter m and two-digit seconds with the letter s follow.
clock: 7h06
